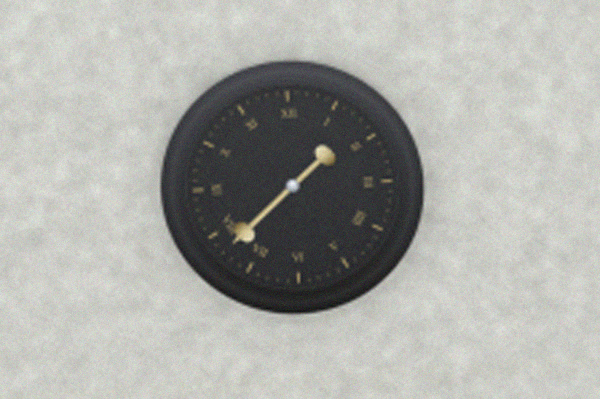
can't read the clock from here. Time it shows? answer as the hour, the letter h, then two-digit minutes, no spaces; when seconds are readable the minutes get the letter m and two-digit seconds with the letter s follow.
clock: 1h38
